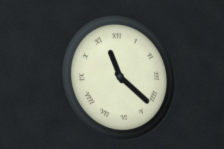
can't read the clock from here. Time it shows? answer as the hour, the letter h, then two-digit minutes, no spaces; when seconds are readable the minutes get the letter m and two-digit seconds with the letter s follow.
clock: 11h22
